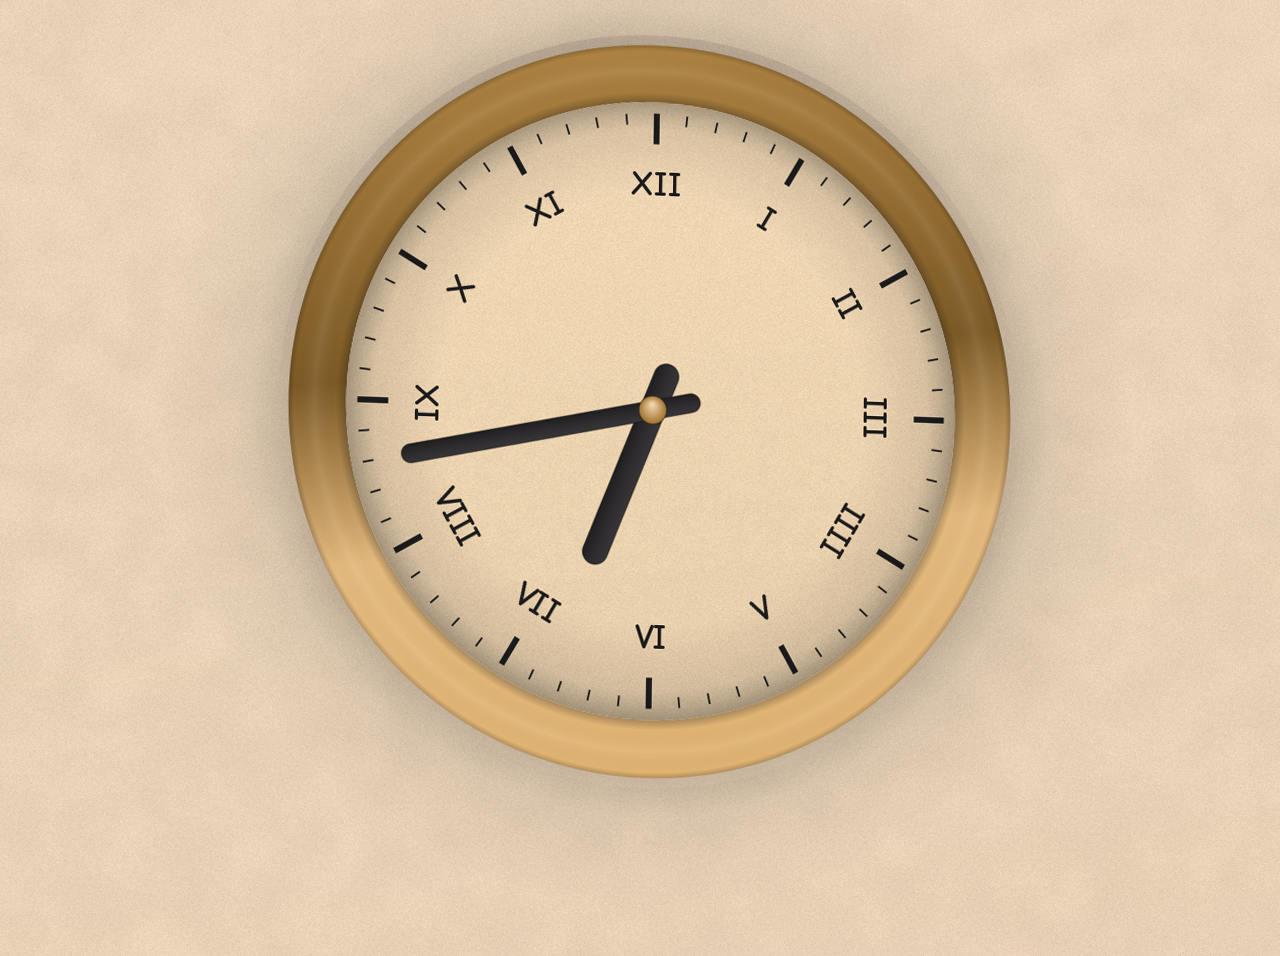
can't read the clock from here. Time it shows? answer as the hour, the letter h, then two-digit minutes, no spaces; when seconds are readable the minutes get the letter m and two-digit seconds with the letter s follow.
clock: 6h43
